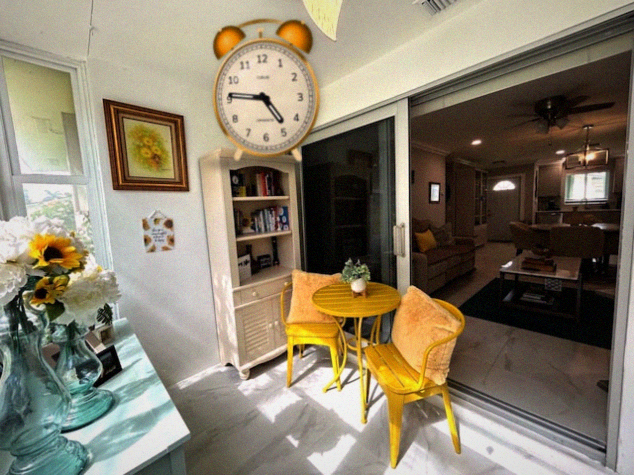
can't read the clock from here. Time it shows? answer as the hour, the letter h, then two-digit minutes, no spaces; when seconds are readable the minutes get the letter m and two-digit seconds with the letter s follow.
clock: 4h46
